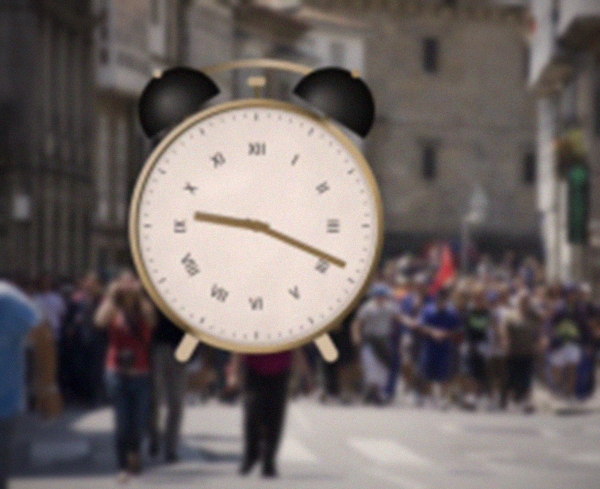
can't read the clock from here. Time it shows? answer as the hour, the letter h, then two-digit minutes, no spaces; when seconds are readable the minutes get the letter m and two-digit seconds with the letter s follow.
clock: 9h19
